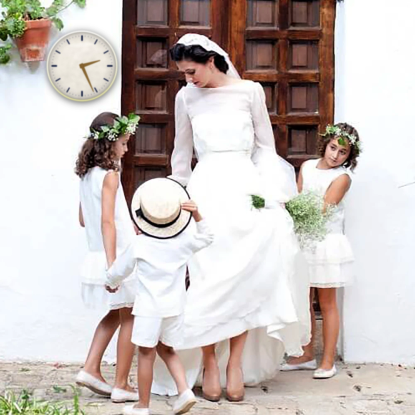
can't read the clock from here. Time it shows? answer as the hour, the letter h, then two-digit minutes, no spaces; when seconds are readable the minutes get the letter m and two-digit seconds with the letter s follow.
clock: 2h26
